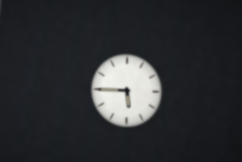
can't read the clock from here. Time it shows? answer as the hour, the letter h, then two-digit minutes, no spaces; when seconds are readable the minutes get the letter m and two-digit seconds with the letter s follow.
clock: 5h45
